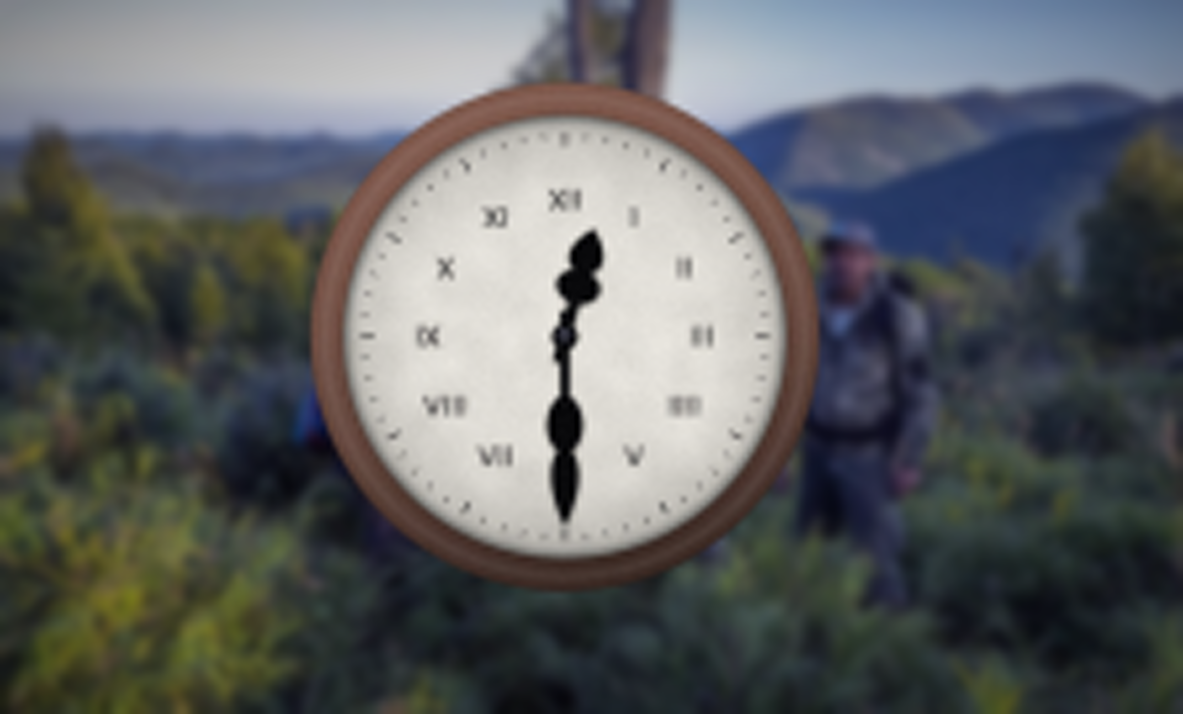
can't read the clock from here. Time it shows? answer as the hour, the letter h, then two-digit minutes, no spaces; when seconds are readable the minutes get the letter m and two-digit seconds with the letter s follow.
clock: 12h30
